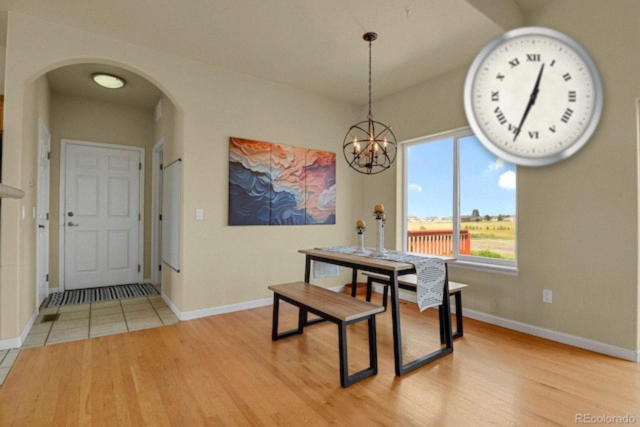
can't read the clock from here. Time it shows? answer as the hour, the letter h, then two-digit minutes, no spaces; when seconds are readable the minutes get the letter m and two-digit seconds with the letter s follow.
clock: 12h34
